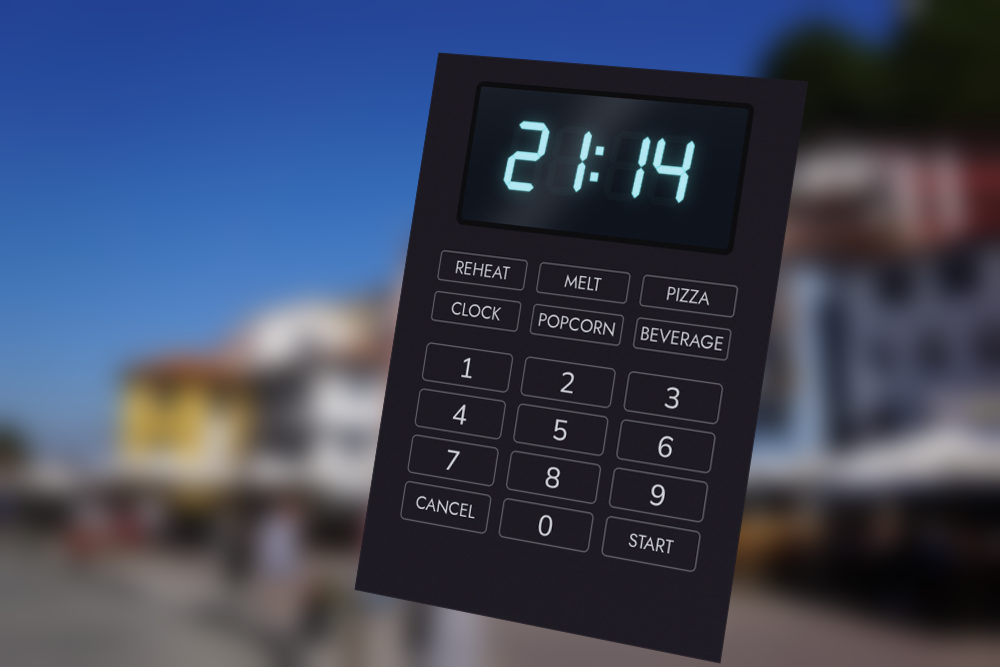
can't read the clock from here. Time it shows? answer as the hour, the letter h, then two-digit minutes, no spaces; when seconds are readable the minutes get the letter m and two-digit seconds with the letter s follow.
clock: 21h14
